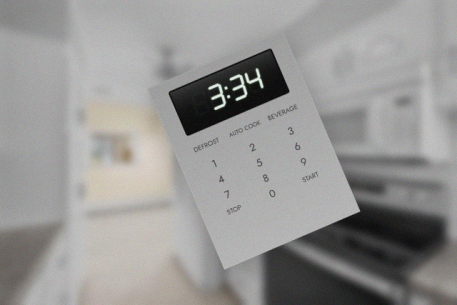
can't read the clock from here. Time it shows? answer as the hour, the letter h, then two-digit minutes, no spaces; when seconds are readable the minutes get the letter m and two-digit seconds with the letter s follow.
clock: 3h34
